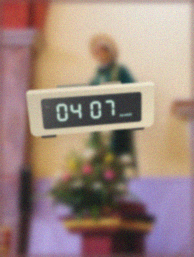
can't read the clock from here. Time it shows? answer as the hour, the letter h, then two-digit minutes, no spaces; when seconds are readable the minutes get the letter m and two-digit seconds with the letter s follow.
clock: 4h07
